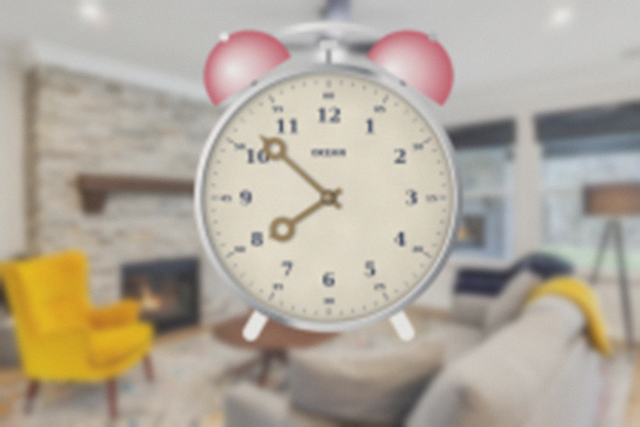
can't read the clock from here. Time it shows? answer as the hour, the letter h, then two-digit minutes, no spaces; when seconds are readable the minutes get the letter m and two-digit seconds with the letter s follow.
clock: 7h52
